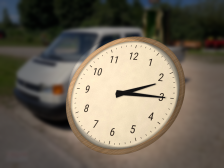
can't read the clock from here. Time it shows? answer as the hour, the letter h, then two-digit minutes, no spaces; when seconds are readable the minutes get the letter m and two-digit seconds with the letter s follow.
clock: 2h15
